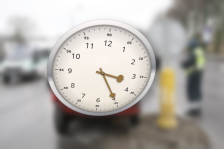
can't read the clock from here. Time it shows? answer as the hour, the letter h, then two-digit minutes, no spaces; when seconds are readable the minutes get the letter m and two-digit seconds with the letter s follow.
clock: 3h25
